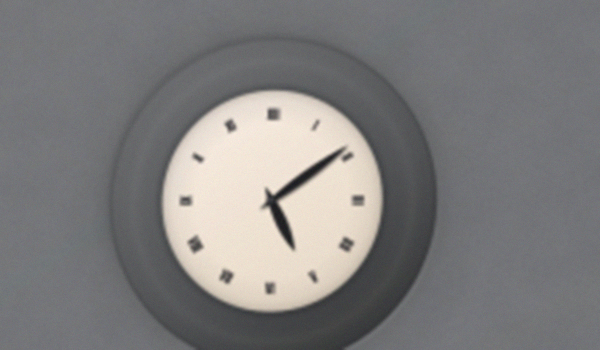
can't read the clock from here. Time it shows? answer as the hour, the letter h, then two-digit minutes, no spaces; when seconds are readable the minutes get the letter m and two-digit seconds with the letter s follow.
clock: 5h09
